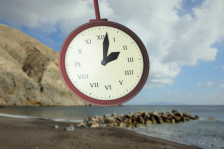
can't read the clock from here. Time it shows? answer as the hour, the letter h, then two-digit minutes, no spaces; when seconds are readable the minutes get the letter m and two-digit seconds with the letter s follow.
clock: 2h02
